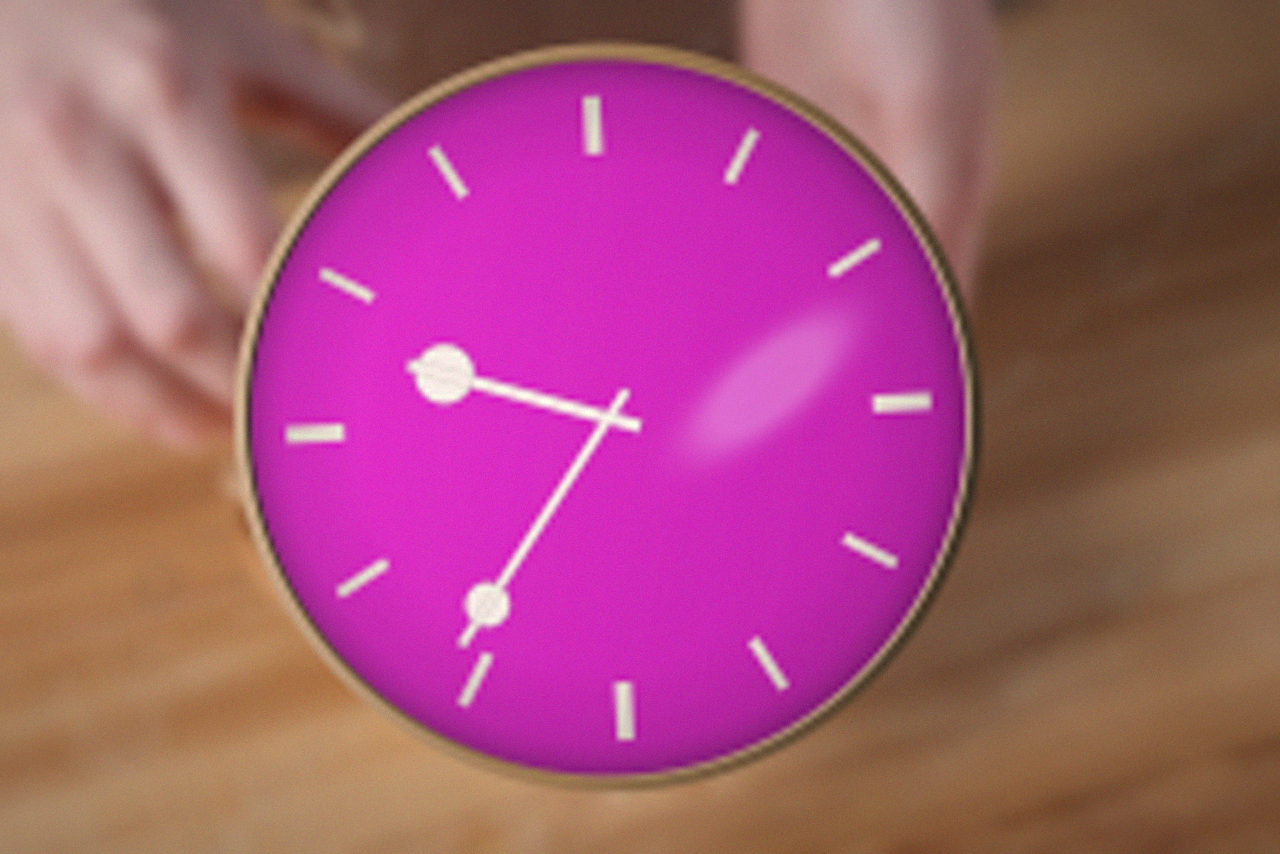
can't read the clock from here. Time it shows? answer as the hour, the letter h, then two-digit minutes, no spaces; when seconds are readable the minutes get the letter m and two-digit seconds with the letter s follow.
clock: 9h36
